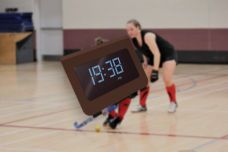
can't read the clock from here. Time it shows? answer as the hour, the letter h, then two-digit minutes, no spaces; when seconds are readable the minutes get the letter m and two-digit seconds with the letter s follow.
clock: 19h38
